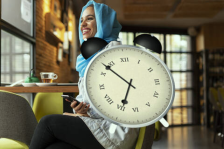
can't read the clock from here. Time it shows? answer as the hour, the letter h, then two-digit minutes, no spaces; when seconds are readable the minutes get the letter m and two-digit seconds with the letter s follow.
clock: 6h53
